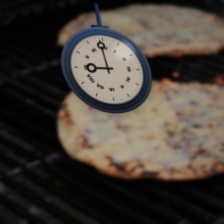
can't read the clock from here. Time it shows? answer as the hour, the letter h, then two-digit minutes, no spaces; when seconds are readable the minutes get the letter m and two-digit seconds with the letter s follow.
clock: 8h59
